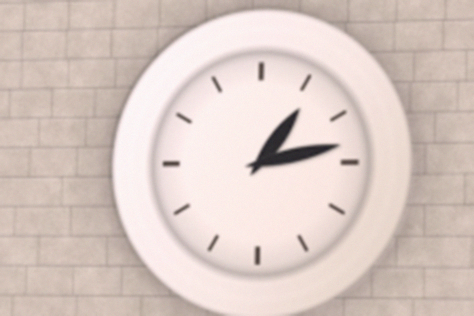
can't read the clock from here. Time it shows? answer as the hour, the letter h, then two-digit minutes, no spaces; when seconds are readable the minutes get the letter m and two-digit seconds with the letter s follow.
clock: 1h13
